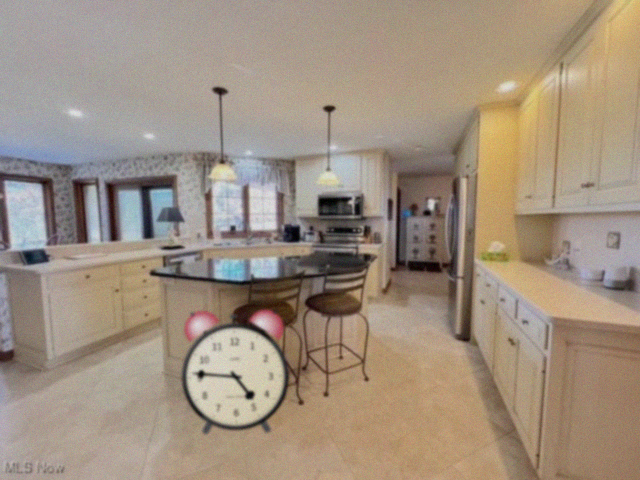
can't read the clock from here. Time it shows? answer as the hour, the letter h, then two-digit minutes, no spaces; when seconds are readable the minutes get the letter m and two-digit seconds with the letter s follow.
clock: 4h46
